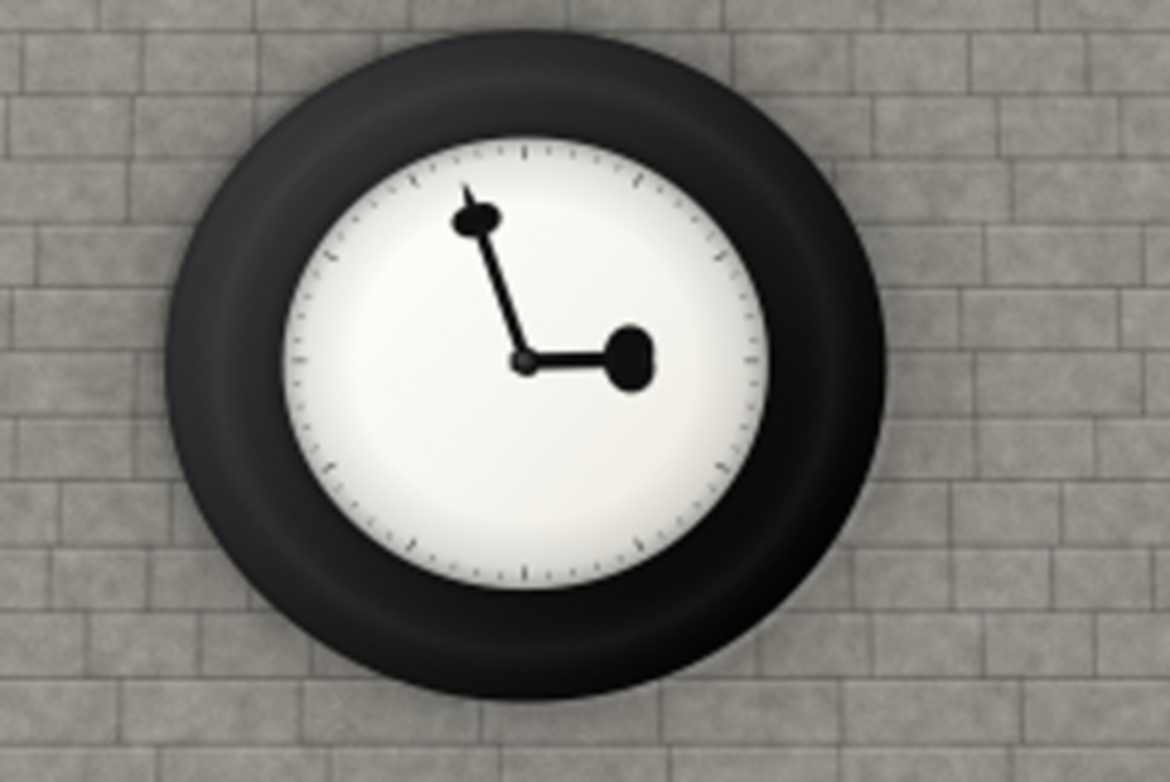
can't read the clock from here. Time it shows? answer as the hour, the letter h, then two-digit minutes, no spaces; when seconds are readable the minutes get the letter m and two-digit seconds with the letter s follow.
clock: 2h57
